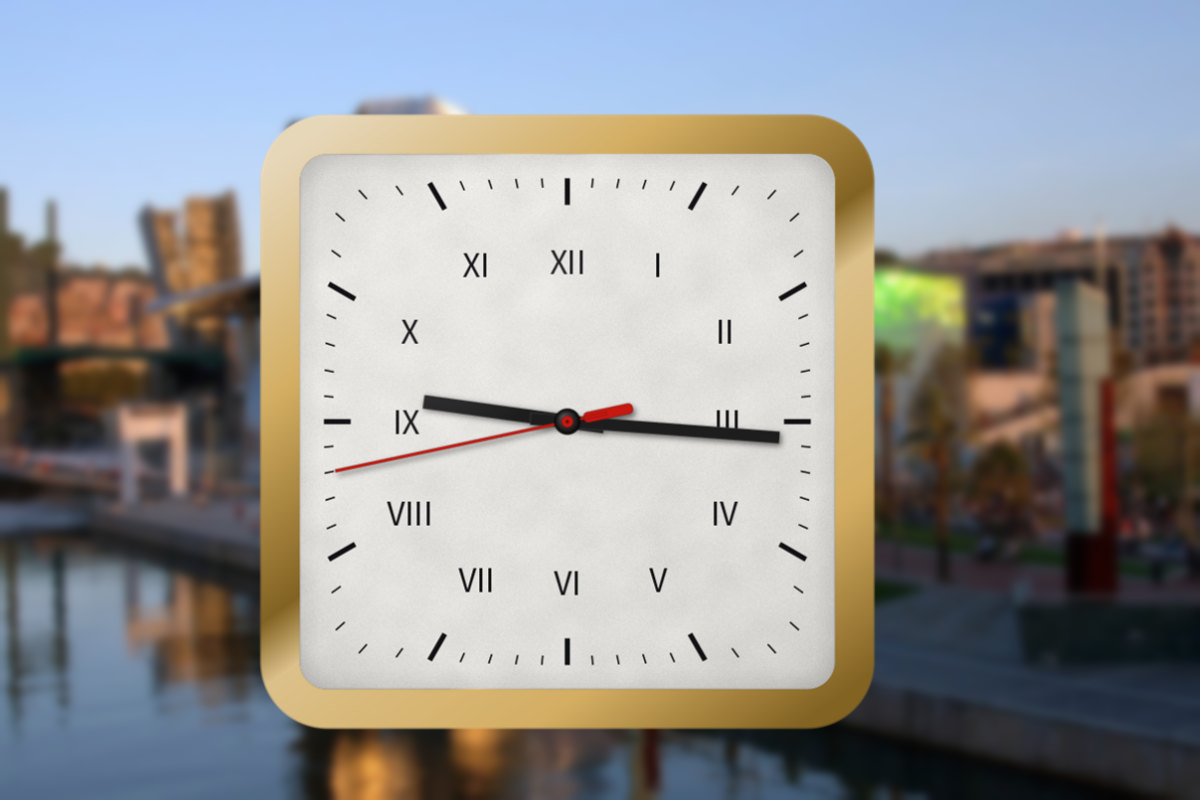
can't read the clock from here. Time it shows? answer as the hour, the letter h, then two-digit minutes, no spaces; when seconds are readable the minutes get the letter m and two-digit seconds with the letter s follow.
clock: 9h15m43s
